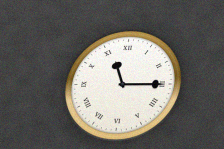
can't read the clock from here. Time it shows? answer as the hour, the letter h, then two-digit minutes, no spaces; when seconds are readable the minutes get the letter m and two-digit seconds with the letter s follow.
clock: 11h15
